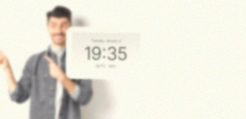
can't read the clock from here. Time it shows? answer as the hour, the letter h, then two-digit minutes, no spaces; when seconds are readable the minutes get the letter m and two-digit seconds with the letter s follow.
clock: 19h35
